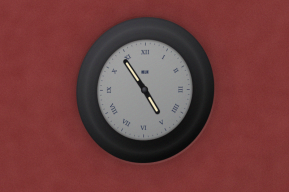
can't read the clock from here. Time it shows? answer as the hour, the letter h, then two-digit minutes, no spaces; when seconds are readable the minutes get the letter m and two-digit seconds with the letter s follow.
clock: 4h54
